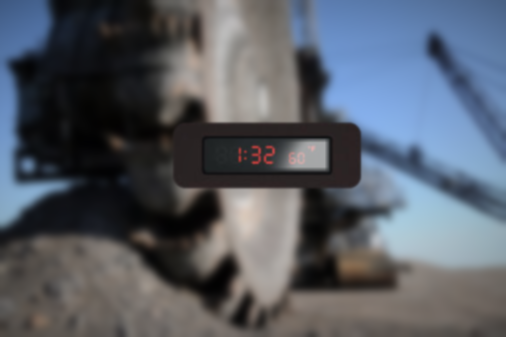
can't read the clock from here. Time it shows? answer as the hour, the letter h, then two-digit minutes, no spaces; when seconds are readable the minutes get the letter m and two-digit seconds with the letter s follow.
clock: 1h32
